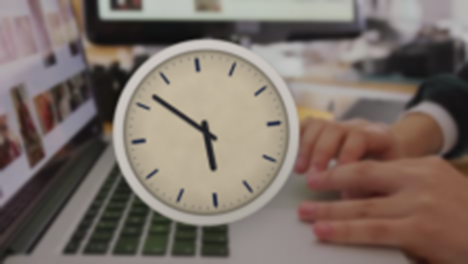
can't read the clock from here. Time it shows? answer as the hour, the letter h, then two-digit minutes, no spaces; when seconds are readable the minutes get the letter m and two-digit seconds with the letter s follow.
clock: 5h52
